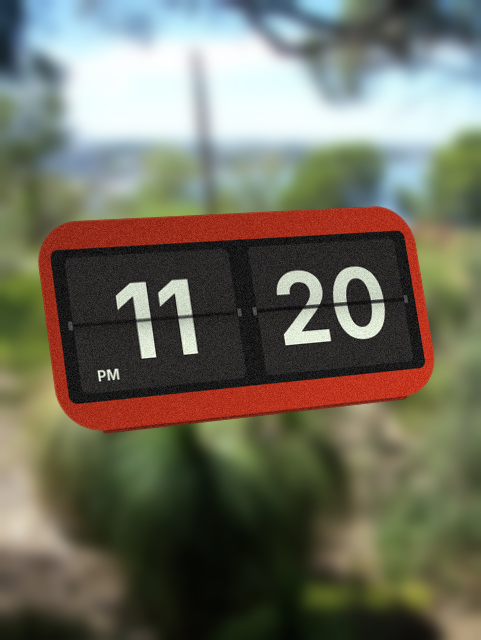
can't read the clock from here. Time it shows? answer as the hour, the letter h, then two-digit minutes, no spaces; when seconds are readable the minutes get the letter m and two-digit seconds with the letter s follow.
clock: 11h20
